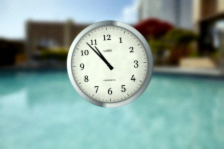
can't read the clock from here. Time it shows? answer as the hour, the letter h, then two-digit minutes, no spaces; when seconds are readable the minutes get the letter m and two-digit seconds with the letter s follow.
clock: 10h53
